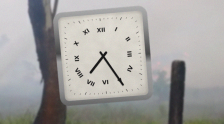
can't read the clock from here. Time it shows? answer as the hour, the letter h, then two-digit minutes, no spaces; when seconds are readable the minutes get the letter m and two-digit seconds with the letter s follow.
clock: 7h25
